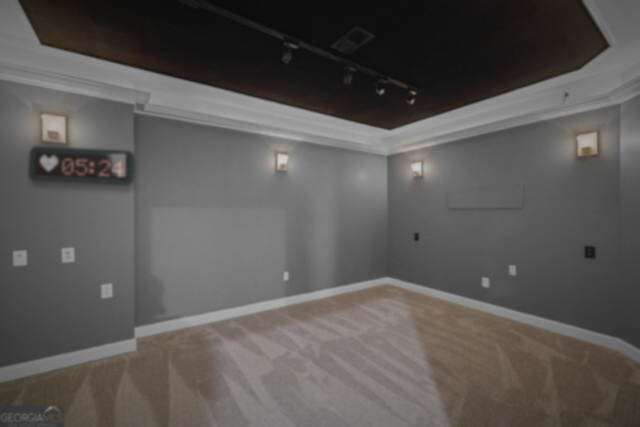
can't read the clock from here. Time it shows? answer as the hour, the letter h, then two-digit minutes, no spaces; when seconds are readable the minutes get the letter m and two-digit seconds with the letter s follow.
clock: 5h24
